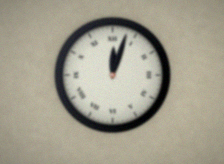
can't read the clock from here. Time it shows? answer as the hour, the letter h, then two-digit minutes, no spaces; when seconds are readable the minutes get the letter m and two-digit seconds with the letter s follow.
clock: 12h03
